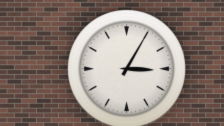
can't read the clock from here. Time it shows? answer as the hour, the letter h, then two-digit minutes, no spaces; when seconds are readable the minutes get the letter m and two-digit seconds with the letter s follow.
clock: 3h05
